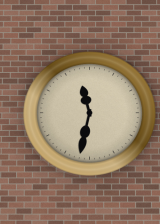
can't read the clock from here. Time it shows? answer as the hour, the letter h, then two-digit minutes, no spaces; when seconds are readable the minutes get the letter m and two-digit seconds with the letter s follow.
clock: 11h32
